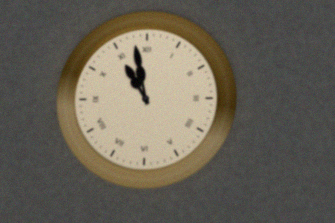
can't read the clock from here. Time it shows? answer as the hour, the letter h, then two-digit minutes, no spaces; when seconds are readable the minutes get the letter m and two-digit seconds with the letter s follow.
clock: 10h58
